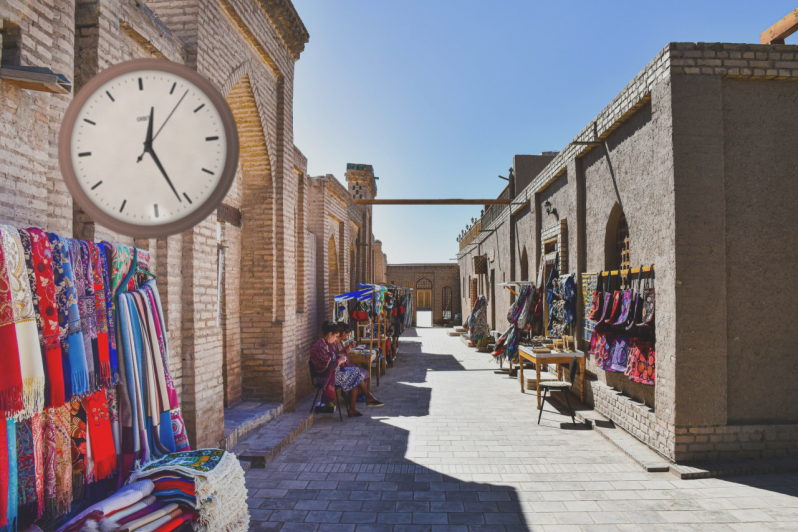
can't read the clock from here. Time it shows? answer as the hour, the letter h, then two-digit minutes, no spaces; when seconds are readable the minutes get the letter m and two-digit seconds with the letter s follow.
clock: 12h26m07s
